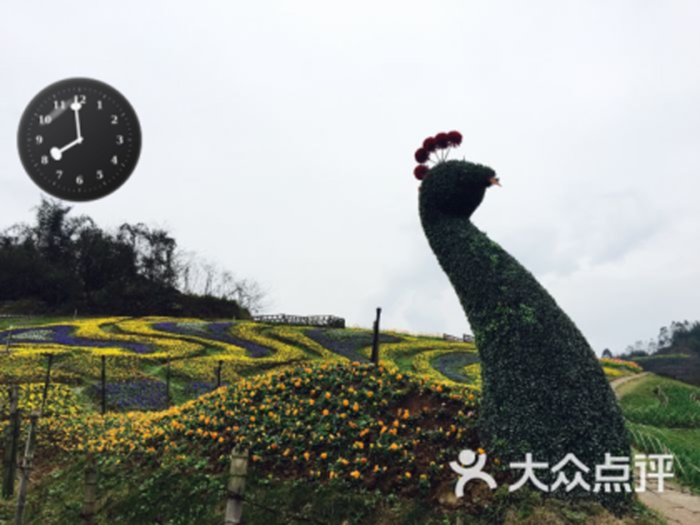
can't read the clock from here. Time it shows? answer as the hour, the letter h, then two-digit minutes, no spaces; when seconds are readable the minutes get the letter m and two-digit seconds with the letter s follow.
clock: 7h59
